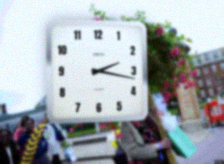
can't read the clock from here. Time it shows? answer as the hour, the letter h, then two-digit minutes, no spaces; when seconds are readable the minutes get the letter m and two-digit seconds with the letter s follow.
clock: 2h17
